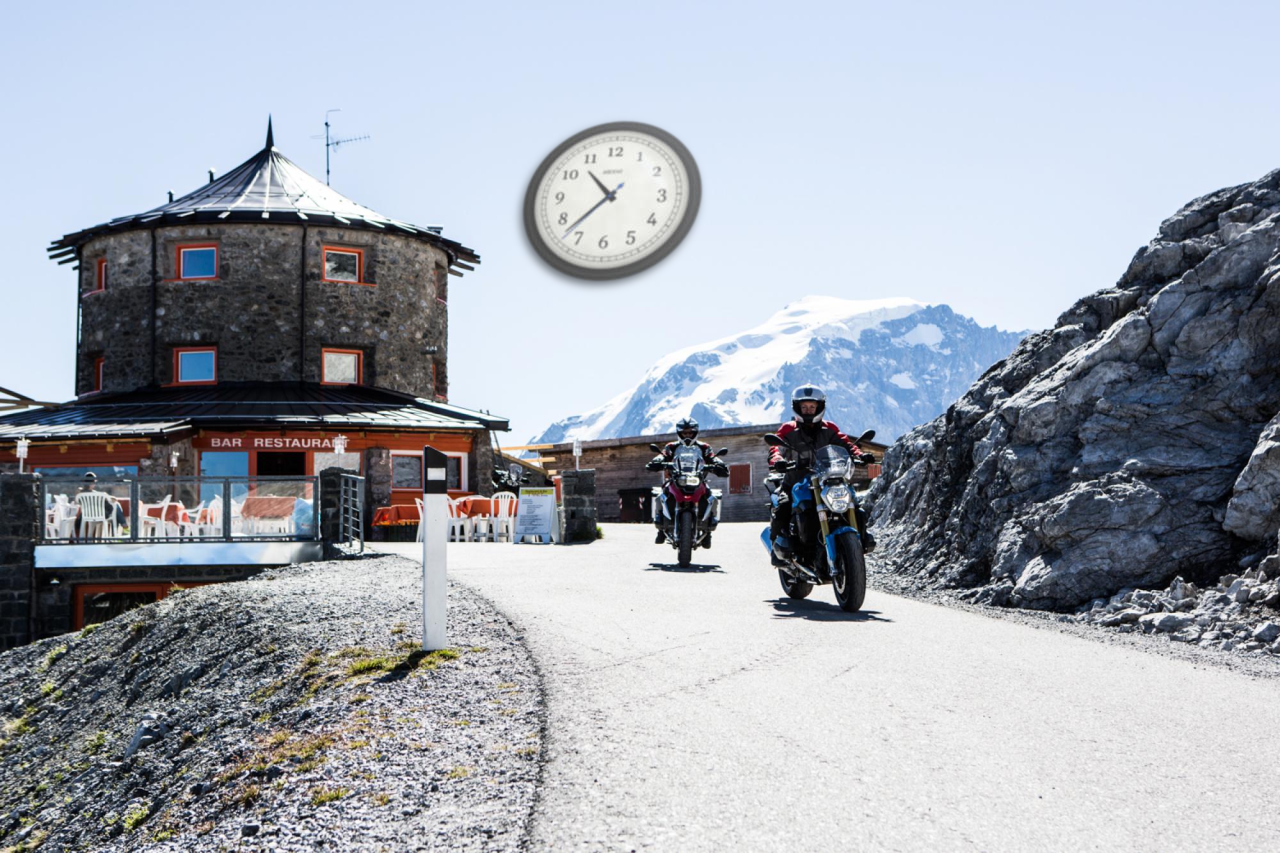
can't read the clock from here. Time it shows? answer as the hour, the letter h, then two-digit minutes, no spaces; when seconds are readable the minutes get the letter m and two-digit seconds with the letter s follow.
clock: 10h37m37s
